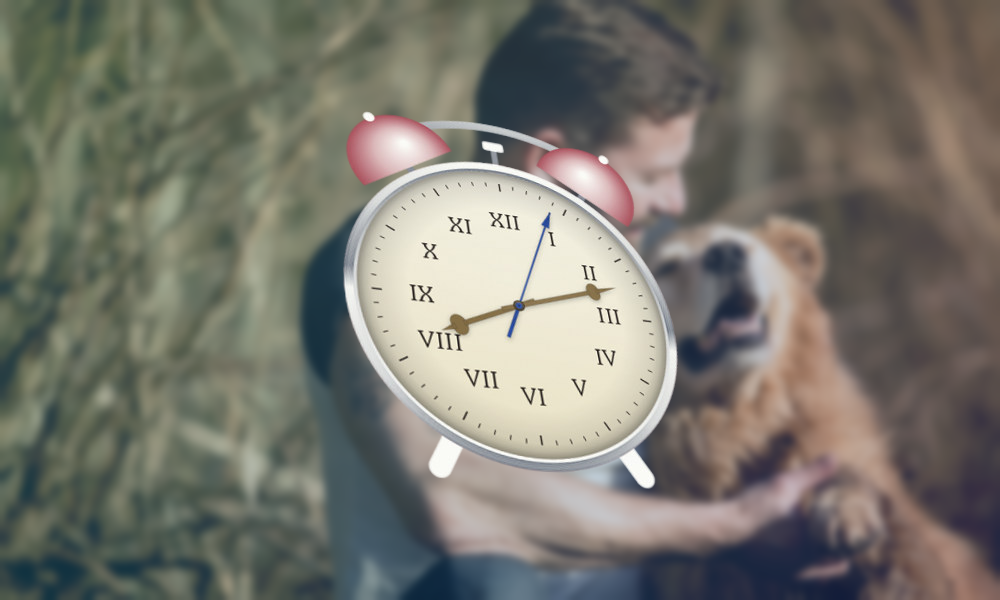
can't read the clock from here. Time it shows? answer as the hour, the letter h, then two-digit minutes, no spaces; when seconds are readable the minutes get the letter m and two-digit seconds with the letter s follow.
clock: 8h12m04s
